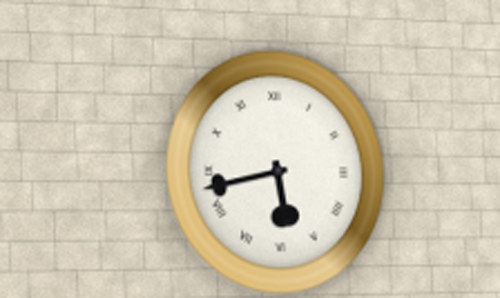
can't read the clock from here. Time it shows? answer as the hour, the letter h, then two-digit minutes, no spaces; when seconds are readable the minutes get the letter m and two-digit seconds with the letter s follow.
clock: 5h43
